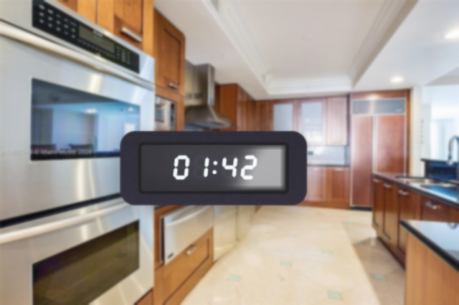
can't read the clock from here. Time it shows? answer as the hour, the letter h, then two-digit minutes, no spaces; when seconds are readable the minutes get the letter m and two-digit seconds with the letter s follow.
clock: 1h42
